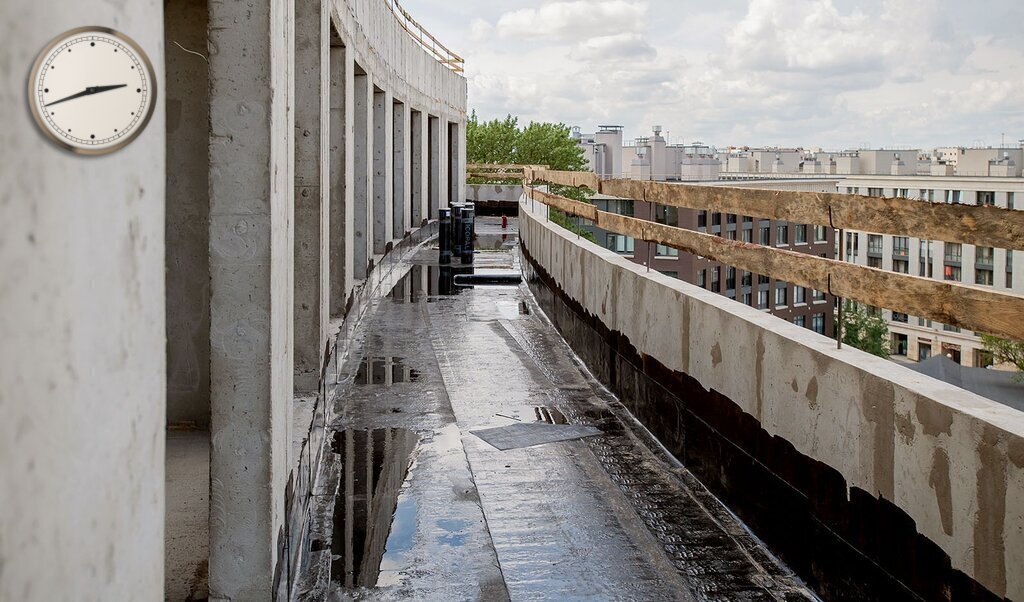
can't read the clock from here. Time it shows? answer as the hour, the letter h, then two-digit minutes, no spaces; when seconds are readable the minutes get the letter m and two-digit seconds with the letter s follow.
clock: 2h42
